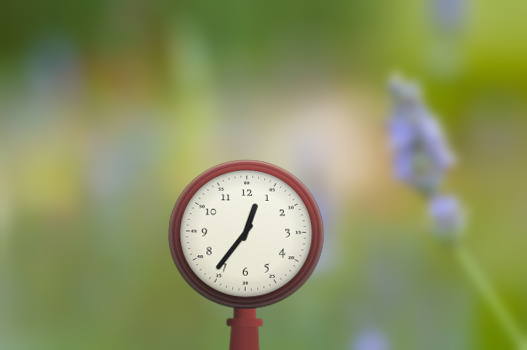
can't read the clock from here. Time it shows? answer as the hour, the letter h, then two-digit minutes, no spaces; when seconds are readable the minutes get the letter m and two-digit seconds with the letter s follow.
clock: 12h36
